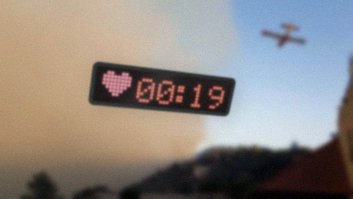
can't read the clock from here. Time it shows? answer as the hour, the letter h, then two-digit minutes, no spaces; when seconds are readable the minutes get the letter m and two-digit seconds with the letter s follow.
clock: 0h19
